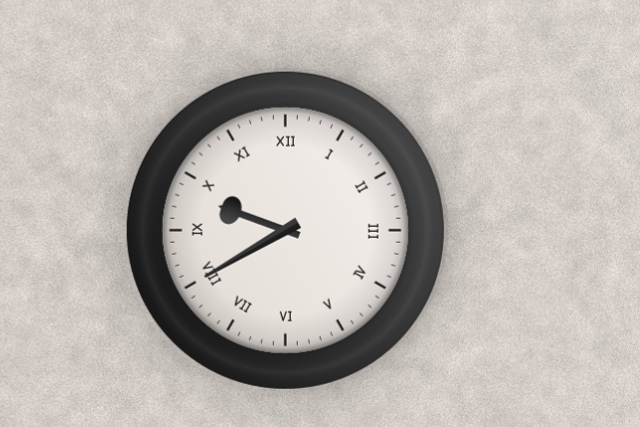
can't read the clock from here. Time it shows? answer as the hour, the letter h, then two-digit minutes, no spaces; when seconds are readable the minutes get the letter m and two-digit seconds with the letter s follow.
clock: 9h40
